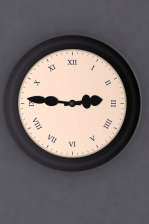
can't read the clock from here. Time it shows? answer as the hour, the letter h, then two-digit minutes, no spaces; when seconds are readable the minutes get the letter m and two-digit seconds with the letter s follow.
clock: 2h46
